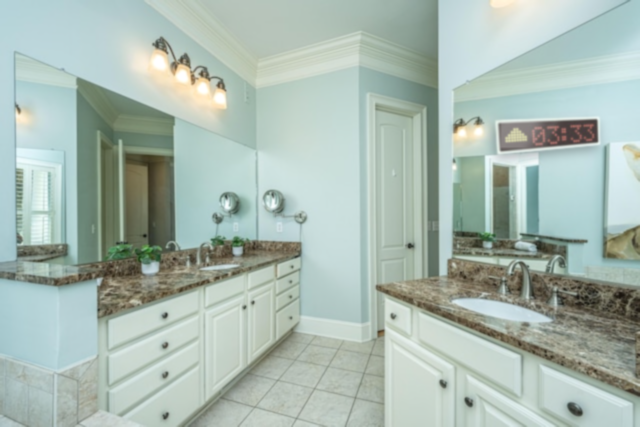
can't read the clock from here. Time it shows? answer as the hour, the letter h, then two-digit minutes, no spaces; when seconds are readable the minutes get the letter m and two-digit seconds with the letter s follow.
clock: 3h33
